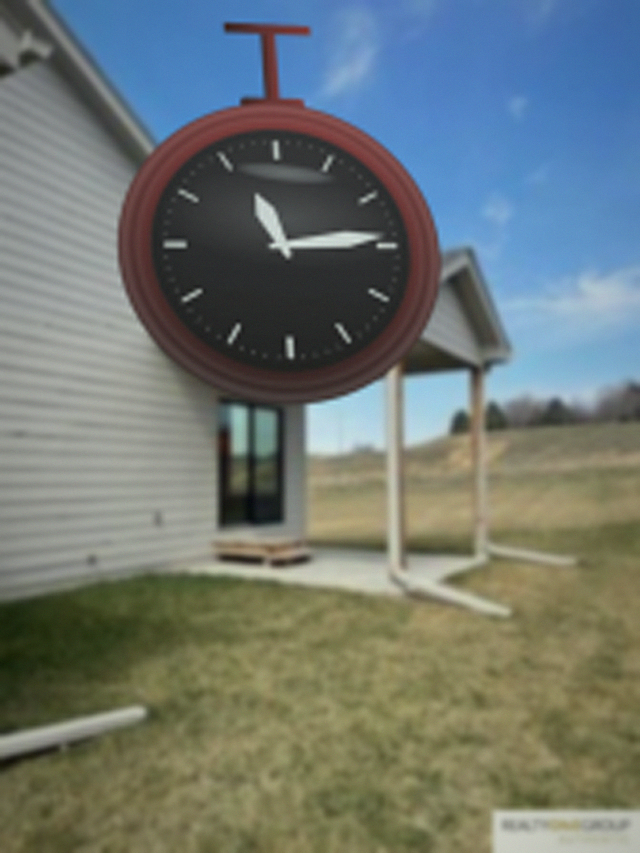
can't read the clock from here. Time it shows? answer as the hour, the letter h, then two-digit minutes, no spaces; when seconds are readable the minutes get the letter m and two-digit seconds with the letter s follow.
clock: 11h14
